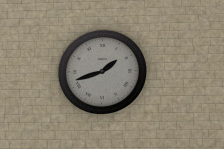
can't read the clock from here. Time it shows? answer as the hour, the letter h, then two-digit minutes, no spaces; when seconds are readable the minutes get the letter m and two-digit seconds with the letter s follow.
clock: 1h42
